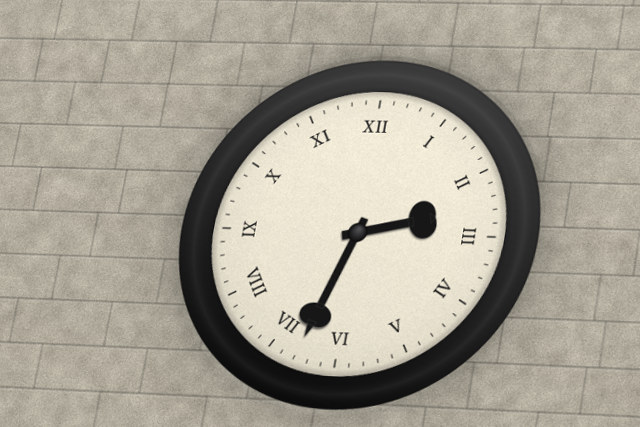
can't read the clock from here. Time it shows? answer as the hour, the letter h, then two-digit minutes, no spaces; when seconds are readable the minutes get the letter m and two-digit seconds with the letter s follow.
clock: 2h33
